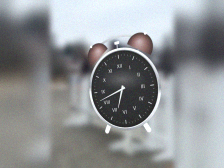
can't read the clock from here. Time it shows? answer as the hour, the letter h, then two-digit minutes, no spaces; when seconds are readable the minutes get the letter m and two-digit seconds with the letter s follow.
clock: 6h42
